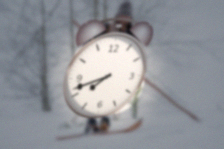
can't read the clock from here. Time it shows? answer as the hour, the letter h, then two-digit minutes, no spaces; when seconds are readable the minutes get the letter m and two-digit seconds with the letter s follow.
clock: 7h42
